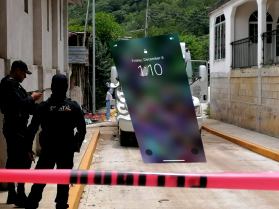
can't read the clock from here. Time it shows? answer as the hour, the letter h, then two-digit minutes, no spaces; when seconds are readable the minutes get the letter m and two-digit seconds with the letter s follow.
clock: 1h10
